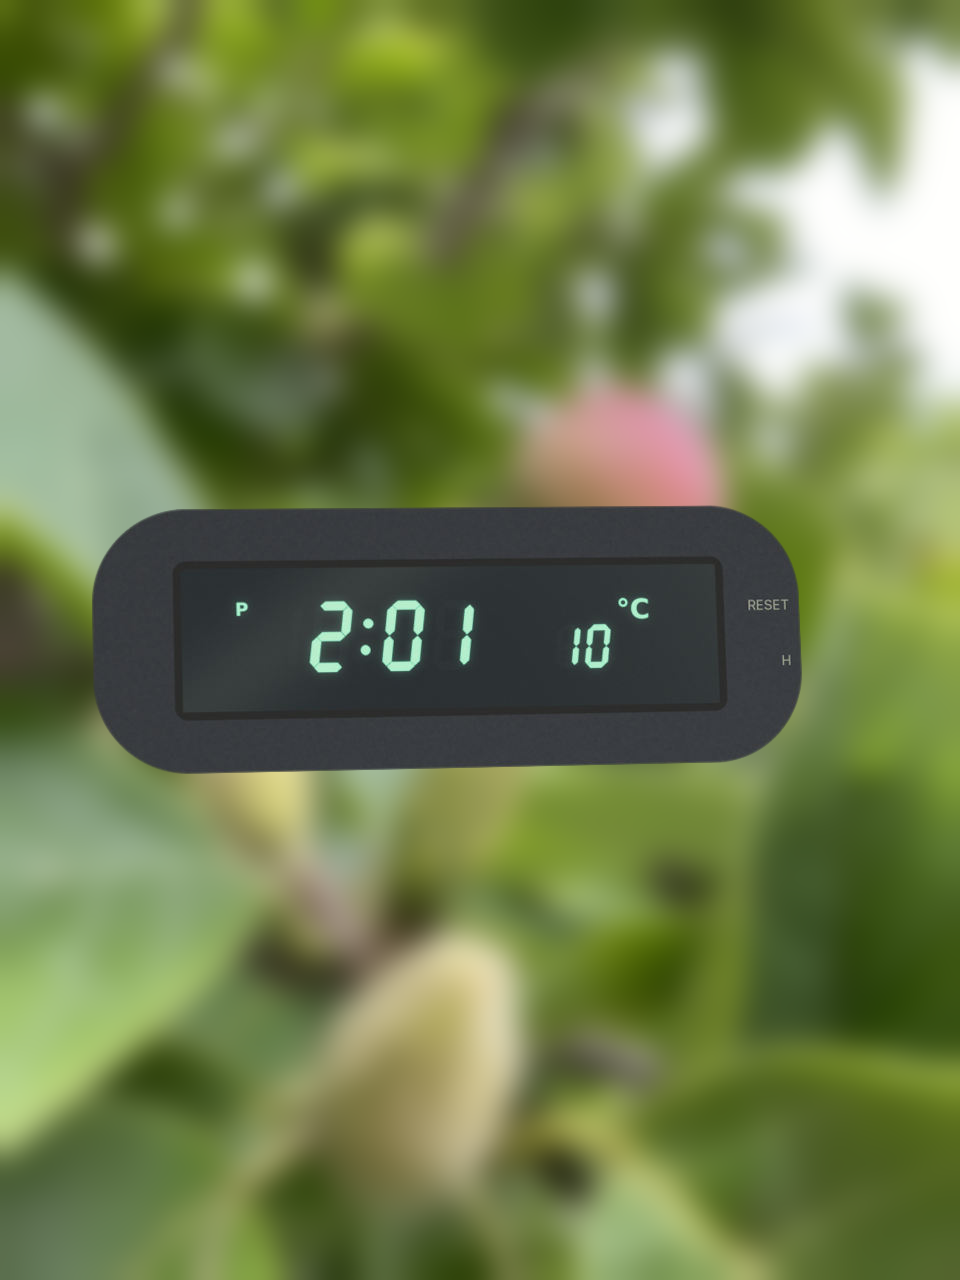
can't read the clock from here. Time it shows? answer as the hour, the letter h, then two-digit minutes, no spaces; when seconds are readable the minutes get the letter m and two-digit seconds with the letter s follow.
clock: 2h01
